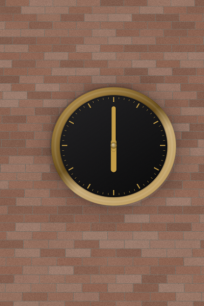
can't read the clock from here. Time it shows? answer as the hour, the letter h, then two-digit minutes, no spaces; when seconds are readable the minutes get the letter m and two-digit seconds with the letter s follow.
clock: 6h00
